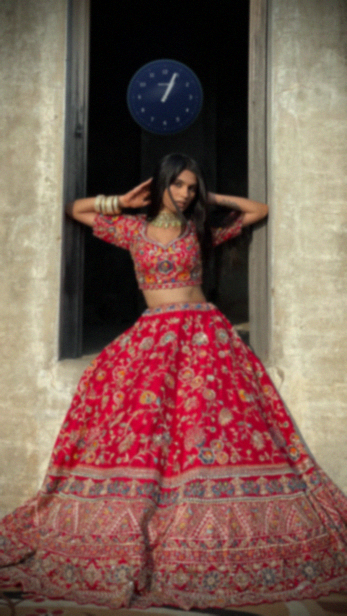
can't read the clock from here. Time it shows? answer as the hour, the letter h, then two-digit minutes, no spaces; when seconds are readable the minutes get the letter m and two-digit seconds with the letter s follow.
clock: 1h04
